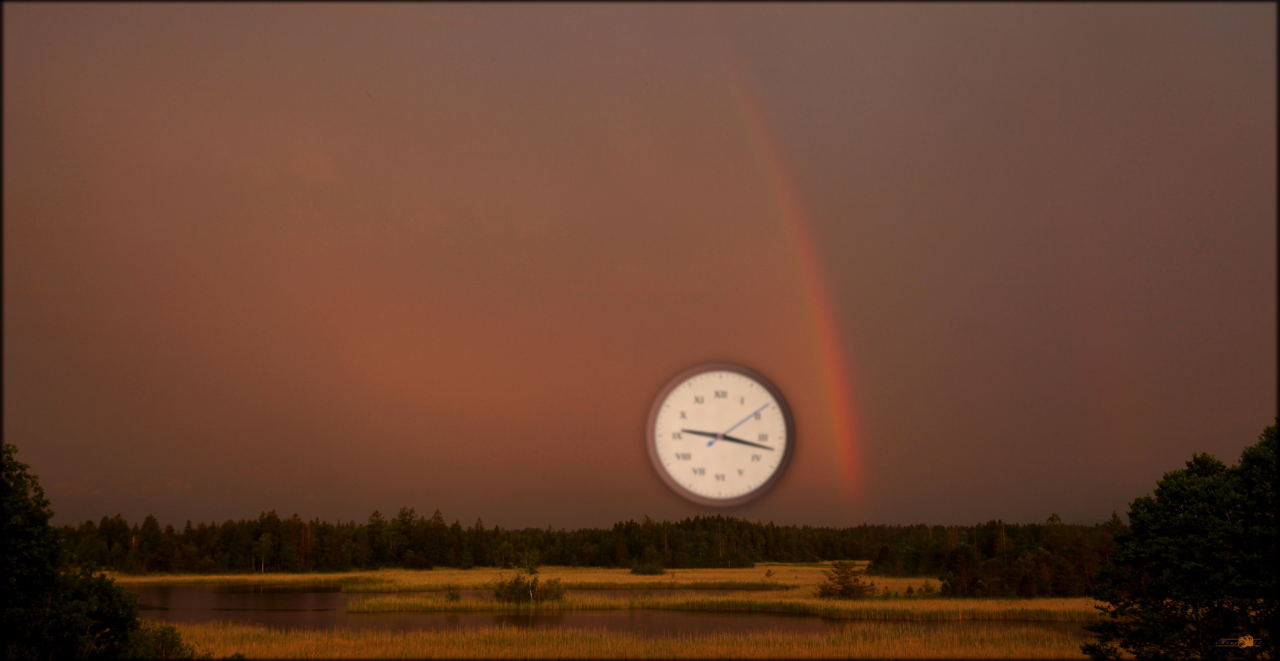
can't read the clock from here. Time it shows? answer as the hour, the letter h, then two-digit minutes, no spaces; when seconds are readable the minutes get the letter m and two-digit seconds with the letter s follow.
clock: 9h17m09s
